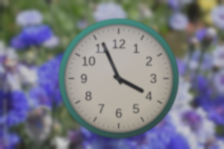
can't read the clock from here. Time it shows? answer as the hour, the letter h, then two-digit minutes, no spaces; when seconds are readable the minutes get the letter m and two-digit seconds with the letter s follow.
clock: 3h56
